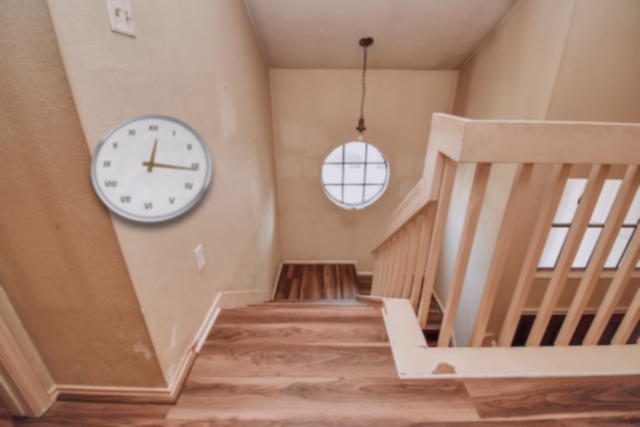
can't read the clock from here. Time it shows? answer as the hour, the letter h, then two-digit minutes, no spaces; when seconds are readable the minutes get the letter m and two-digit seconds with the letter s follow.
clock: 12h16
